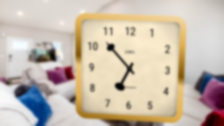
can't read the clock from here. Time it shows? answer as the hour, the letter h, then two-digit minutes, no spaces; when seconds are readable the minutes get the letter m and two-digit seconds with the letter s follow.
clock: 6h53
